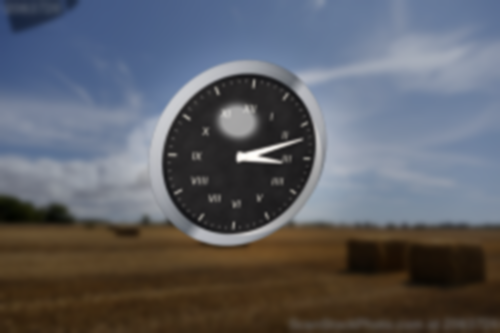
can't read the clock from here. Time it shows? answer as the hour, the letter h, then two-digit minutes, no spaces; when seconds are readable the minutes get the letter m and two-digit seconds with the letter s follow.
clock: 3h12
